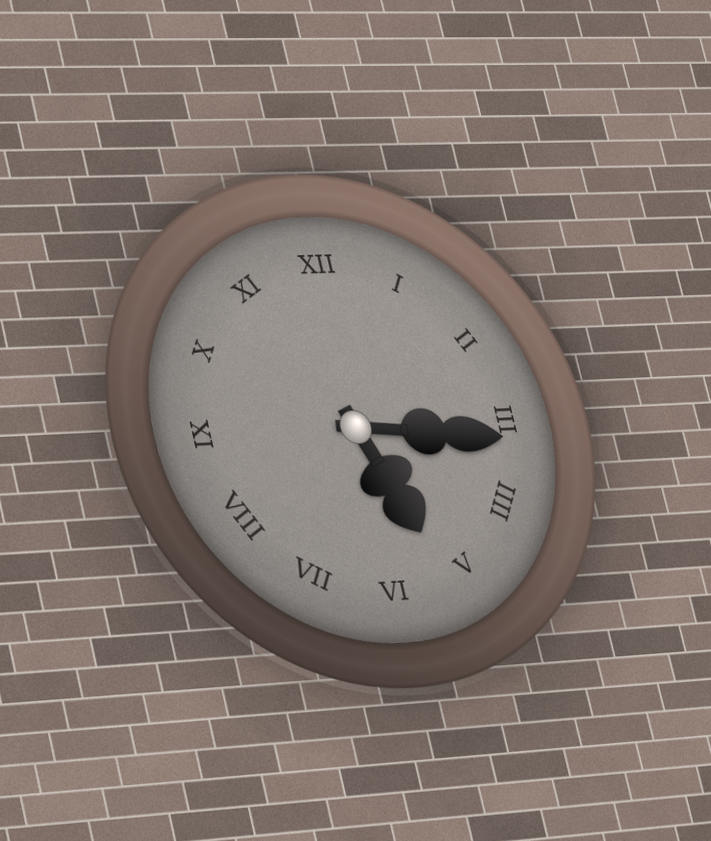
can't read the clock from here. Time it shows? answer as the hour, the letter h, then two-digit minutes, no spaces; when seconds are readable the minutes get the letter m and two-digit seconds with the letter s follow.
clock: 5h16
